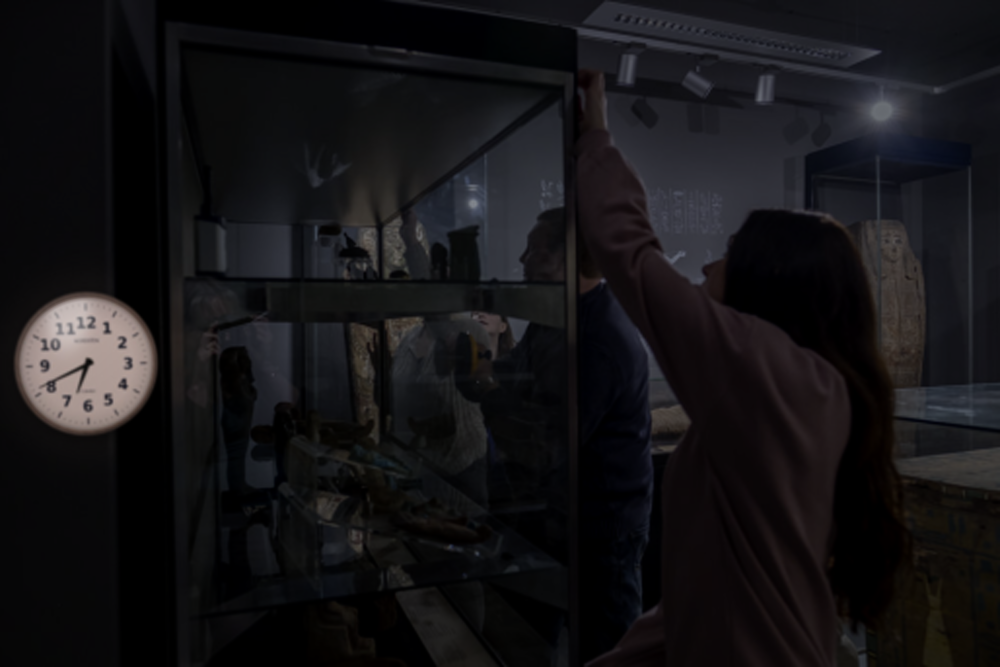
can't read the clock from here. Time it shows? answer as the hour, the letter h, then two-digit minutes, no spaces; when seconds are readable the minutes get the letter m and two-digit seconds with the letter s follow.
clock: 6h41
